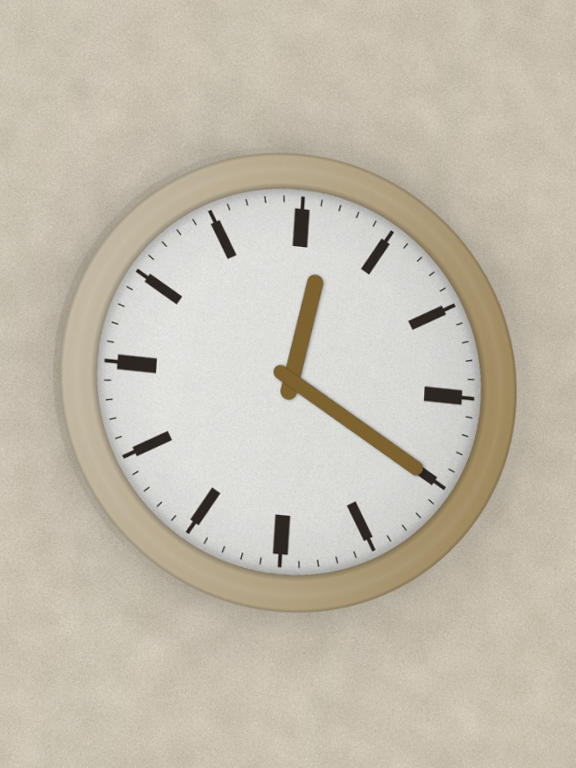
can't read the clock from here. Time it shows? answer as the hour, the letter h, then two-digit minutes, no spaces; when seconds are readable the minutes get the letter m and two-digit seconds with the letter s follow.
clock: 12h20
